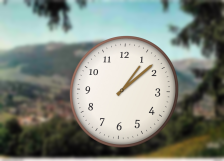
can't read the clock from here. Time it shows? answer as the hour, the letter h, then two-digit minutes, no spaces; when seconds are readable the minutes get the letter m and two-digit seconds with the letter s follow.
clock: 1h08
